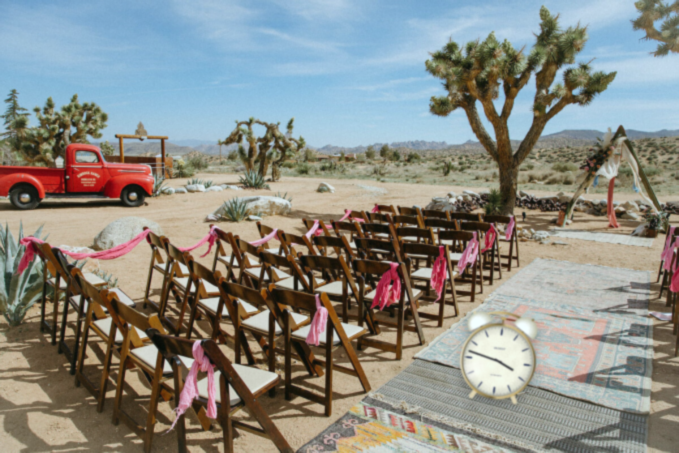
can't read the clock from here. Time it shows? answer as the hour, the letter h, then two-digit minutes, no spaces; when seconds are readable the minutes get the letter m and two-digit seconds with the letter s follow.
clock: 3h47
